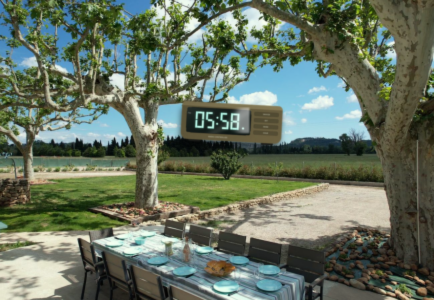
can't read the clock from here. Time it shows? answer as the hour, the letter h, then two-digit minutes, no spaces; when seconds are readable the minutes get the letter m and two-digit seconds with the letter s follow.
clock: 5h58
